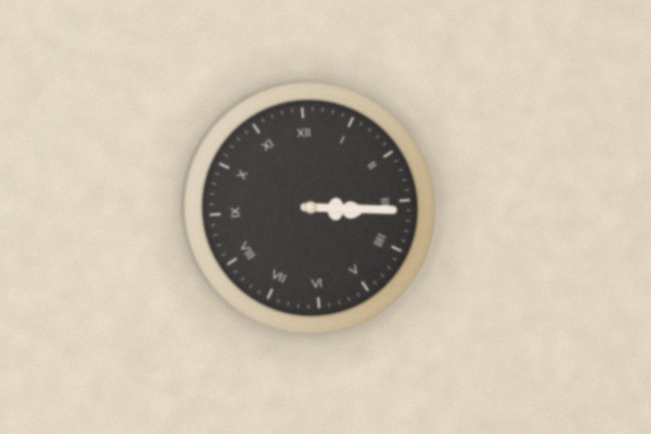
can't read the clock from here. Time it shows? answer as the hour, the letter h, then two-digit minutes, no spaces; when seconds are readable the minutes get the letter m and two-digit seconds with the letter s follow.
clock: 3h16
